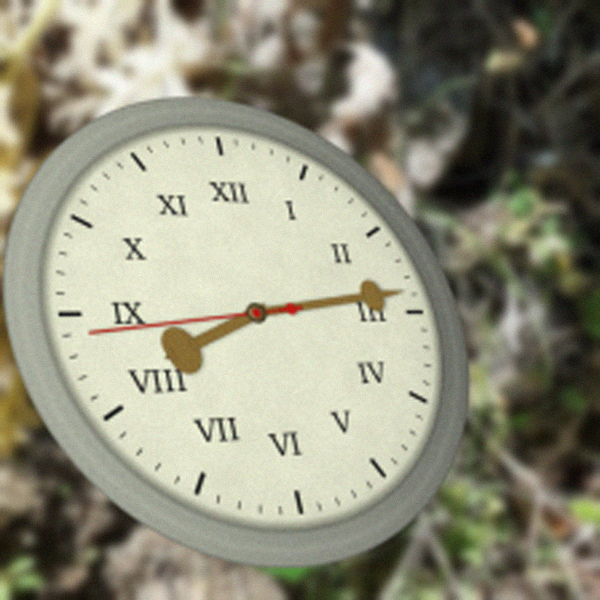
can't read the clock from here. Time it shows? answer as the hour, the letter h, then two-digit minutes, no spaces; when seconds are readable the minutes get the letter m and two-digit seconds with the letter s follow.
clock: 8h13m44s
